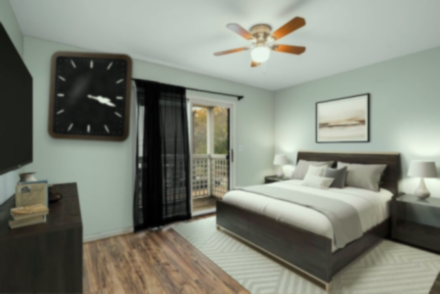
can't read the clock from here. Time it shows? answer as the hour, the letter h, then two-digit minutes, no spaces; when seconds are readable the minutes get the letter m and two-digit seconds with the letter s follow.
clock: 3h18
